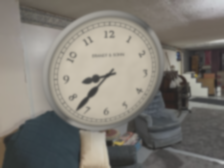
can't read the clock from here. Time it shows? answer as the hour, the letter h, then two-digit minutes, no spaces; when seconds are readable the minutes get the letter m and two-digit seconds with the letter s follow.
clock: 8h37
